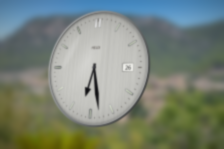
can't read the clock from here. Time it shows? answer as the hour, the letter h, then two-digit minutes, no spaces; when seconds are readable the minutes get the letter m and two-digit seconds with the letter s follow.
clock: 6h28
